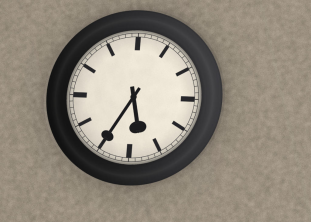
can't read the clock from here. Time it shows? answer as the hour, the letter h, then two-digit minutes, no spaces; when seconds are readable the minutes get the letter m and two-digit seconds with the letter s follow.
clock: 5h35
